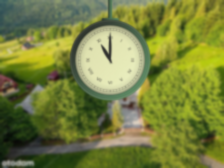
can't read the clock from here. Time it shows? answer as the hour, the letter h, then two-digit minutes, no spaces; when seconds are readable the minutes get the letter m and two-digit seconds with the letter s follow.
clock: 11h00
